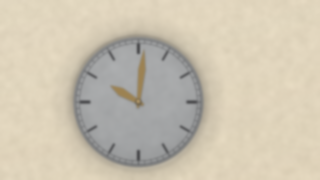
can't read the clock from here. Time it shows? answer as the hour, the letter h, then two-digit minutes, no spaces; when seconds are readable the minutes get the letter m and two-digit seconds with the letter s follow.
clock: 10h01
